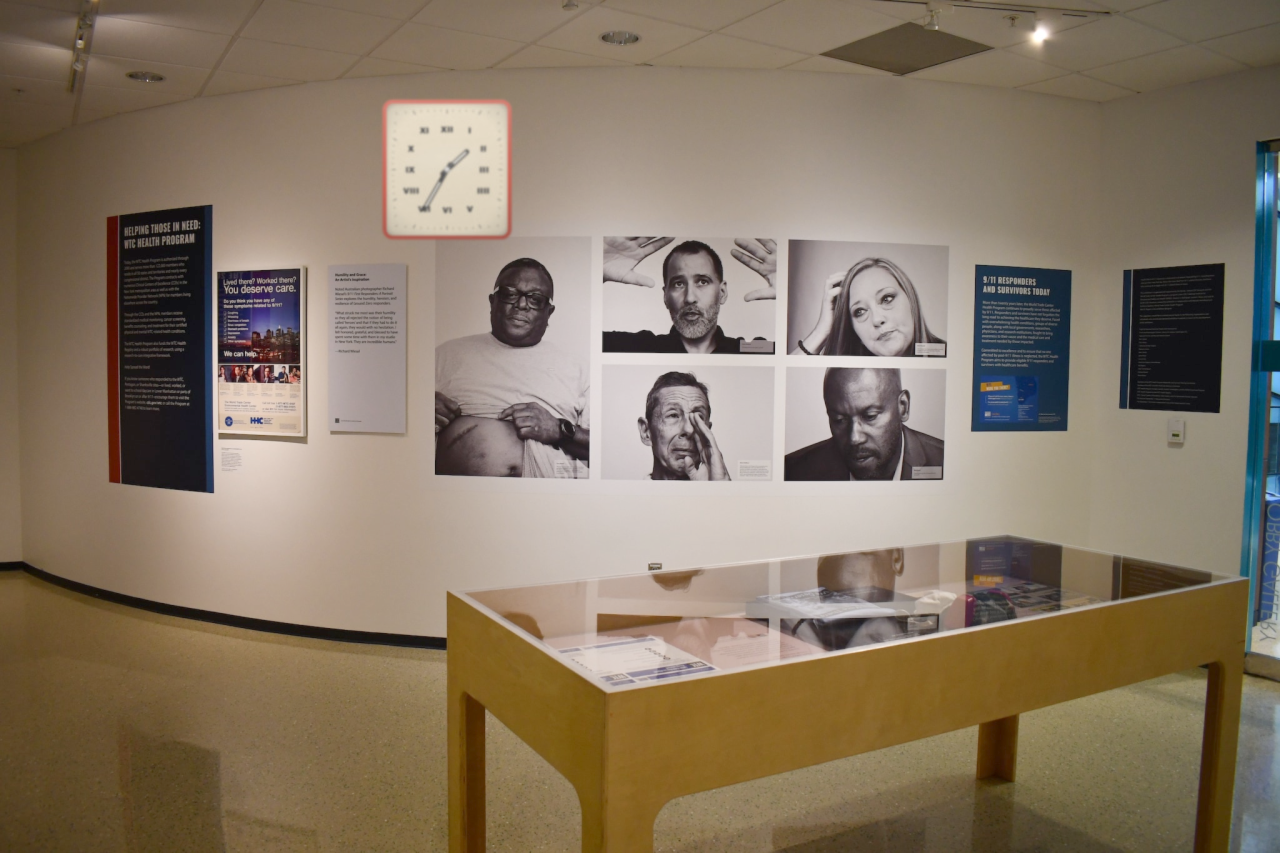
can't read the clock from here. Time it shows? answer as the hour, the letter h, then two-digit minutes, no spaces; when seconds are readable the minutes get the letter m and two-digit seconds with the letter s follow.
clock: 1h35
